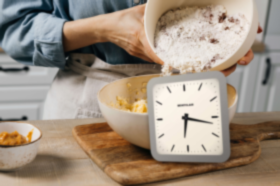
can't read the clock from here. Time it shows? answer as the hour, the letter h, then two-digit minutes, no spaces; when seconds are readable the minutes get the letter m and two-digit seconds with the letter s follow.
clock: 6h17
